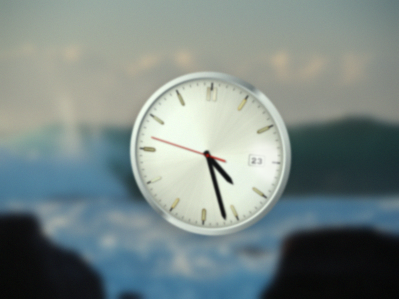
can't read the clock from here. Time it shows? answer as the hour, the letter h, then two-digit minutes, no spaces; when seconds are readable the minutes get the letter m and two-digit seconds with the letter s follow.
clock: 4h26m47s
